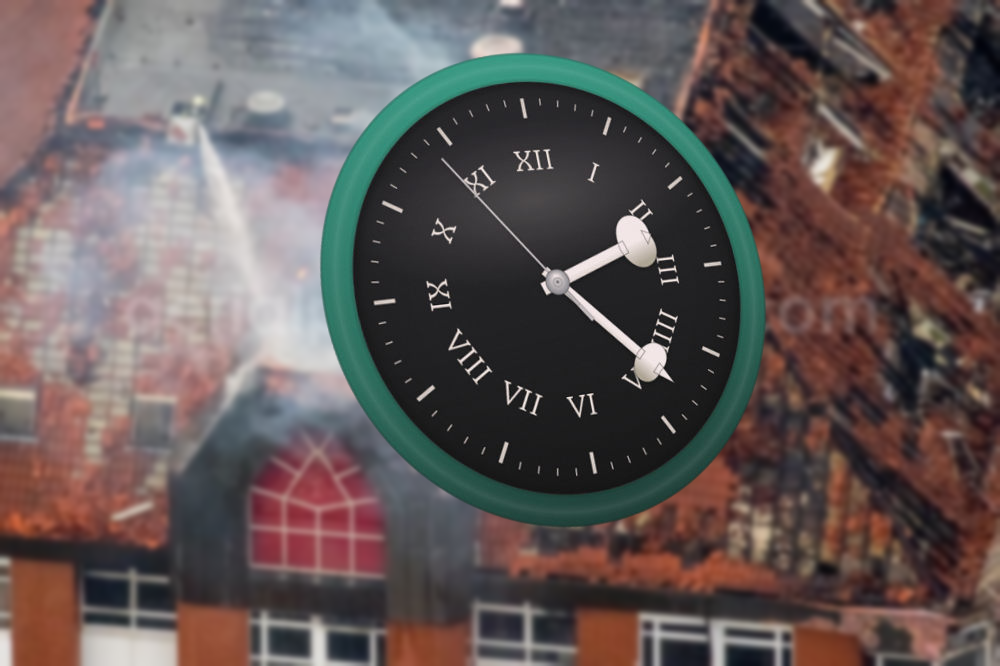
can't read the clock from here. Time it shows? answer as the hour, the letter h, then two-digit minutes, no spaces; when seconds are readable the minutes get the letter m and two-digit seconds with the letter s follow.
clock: 2h22m54s
